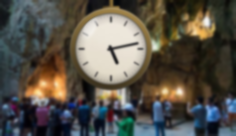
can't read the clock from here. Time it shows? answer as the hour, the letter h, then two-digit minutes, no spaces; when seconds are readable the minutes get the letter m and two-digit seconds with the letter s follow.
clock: 5h13
